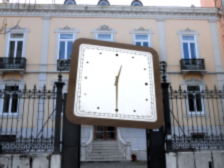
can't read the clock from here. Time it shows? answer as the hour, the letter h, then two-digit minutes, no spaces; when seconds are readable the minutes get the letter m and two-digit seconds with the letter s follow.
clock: 12h30
